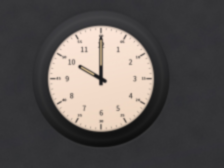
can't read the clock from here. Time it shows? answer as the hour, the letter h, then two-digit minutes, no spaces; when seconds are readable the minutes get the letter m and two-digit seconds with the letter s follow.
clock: 10h00
